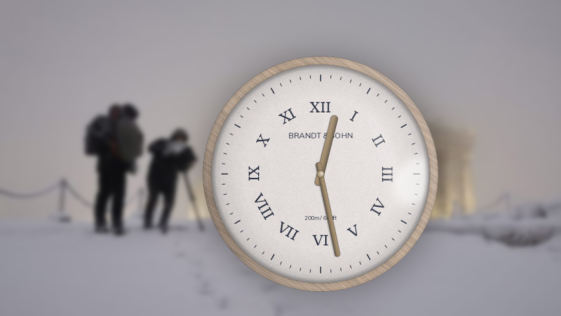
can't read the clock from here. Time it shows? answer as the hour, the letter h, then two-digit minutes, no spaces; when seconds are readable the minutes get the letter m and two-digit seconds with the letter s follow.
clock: 12h28
